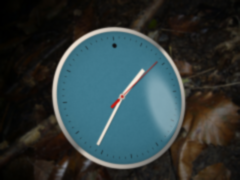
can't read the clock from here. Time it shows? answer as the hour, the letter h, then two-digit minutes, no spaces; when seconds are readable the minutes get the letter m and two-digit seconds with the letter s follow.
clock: 1h36m09s
